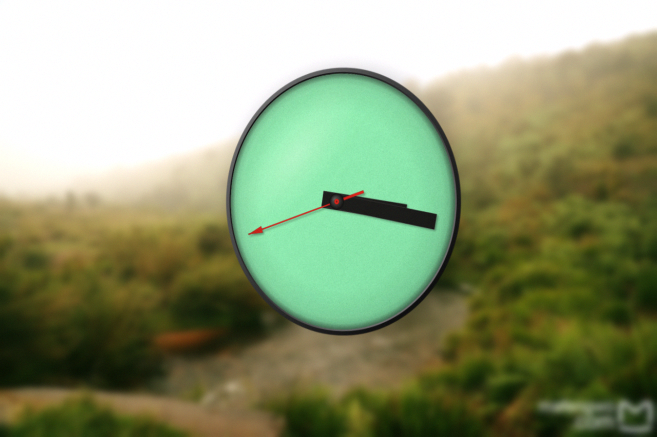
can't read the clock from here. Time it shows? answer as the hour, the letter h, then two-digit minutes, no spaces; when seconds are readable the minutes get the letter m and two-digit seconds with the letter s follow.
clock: 3h16m42s
